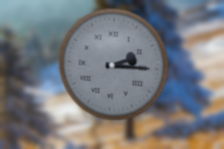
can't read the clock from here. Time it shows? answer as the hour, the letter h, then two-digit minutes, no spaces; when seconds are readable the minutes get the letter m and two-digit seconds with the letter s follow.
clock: 2h15
